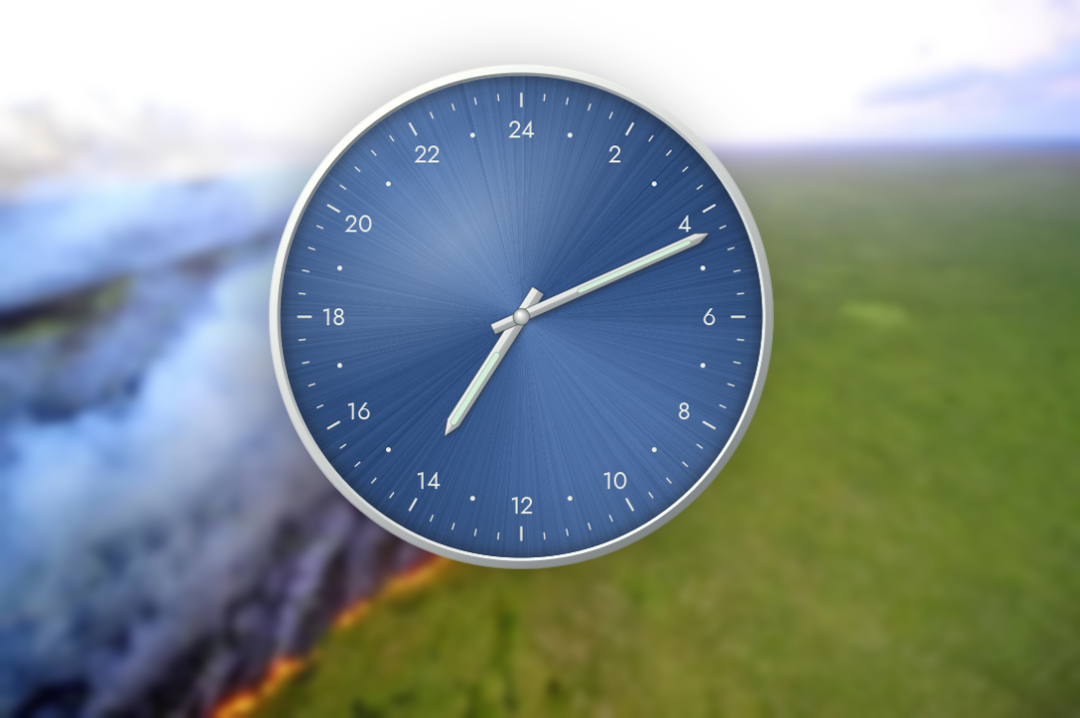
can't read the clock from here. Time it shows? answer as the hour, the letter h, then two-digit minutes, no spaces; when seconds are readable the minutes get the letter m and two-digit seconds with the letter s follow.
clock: 14h11
